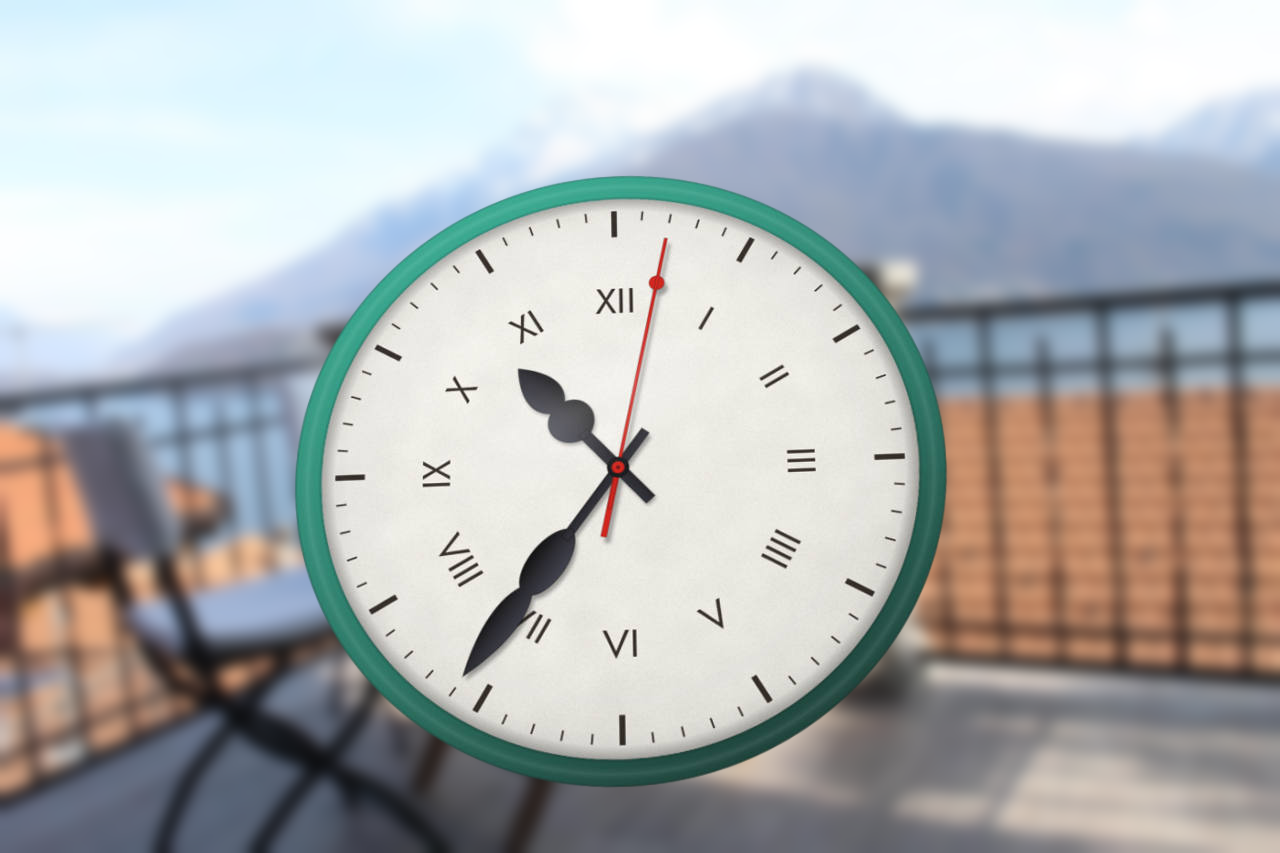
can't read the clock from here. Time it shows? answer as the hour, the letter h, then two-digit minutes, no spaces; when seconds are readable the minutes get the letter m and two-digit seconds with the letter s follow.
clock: 10h36m02s
